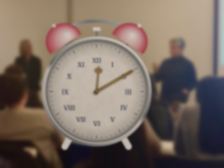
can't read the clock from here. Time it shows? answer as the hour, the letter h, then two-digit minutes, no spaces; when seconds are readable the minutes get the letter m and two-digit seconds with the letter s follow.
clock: 12h10
